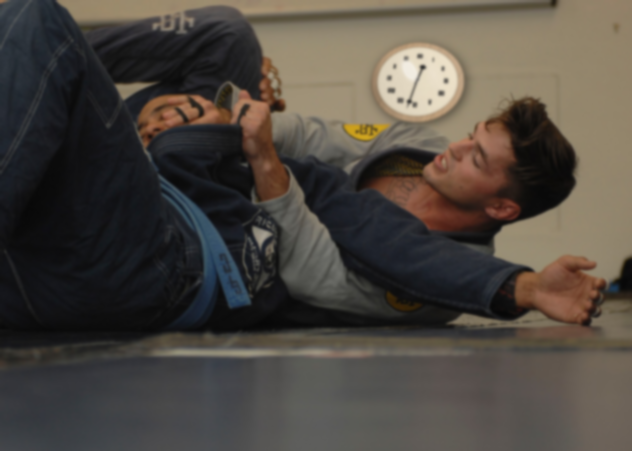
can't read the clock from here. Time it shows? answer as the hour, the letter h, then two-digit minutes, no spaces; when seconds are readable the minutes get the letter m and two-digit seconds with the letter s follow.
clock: 12h32
